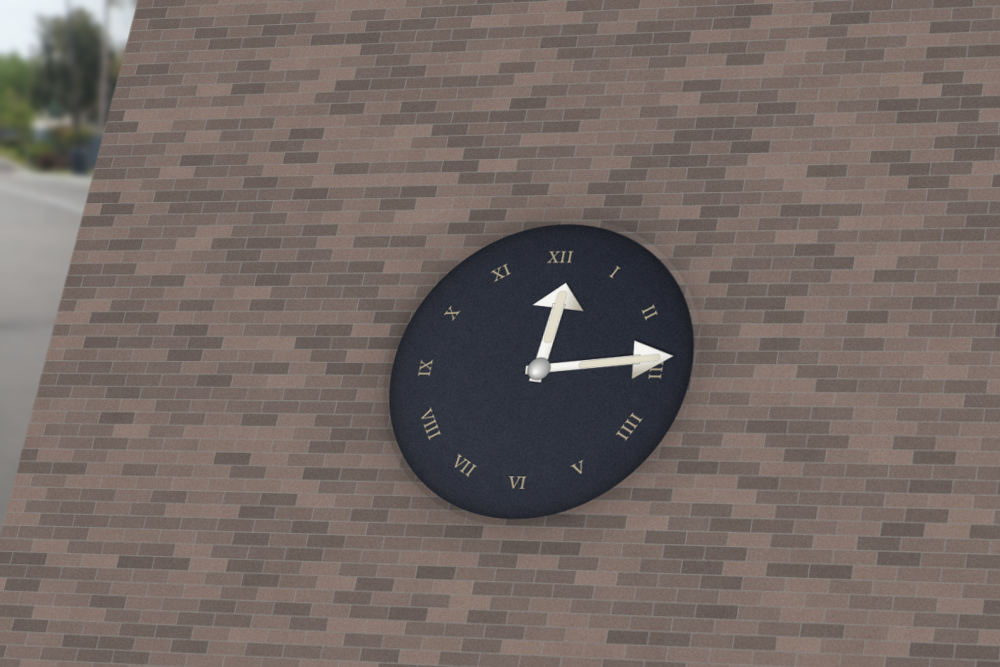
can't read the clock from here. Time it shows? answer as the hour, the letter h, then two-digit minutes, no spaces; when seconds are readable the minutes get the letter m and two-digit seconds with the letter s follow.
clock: 12h14
